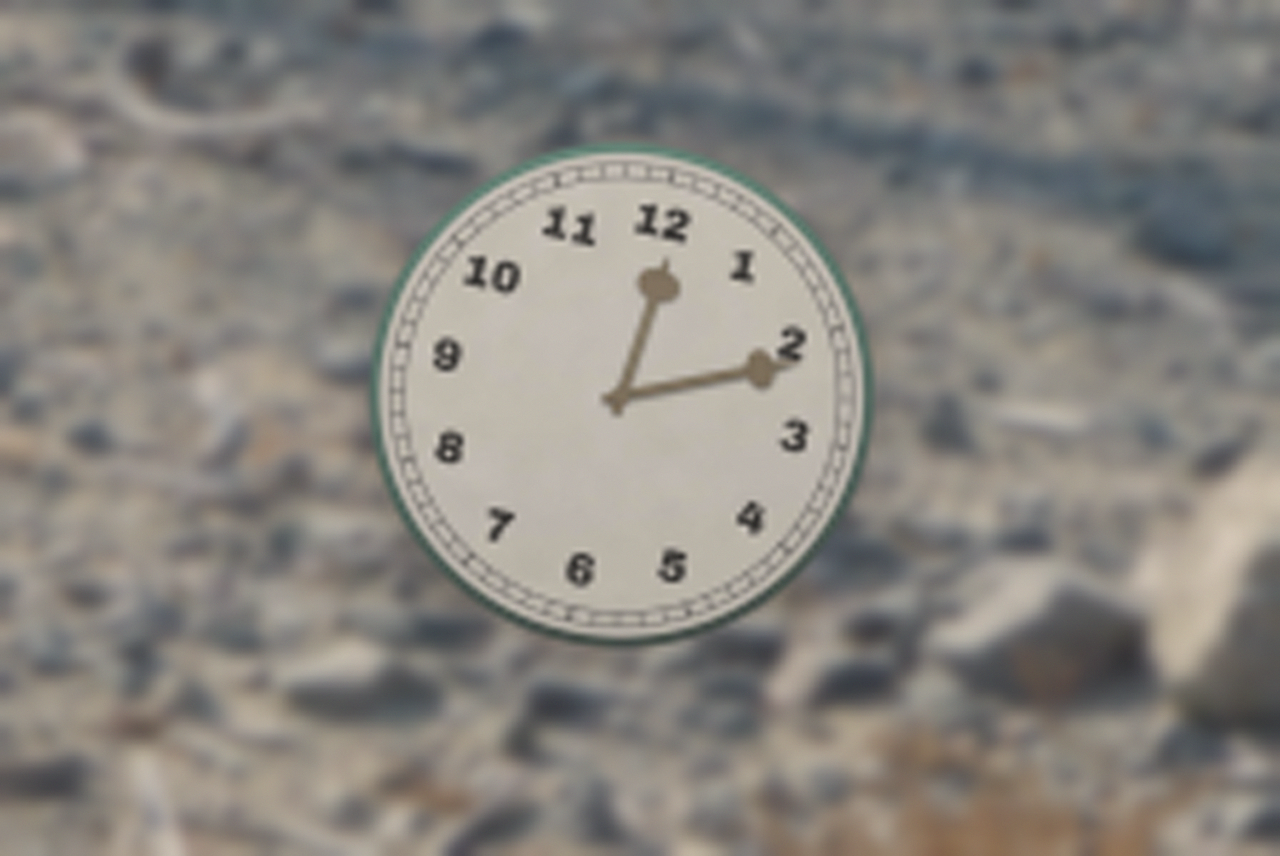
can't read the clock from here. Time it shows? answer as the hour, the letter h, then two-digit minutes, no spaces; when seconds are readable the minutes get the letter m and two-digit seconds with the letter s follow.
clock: 12h11
